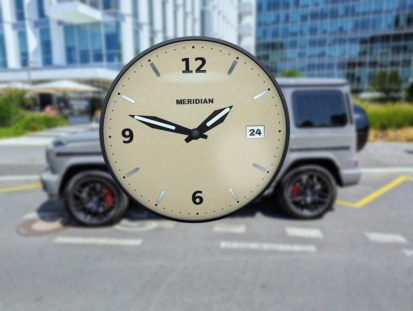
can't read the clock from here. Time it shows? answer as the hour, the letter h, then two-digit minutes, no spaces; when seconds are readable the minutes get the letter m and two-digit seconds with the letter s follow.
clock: 1h48
